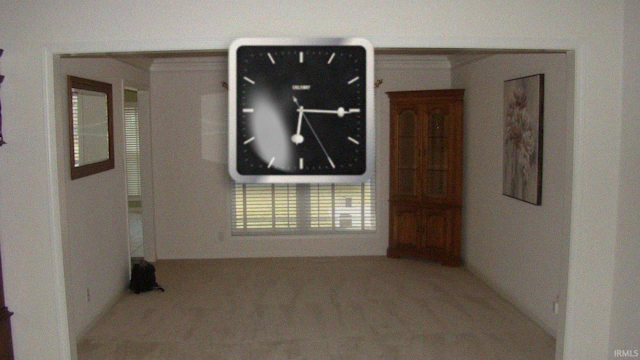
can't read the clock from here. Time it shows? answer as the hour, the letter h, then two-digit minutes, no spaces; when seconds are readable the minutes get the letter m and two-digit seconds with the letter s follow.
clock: 6h15m25s
